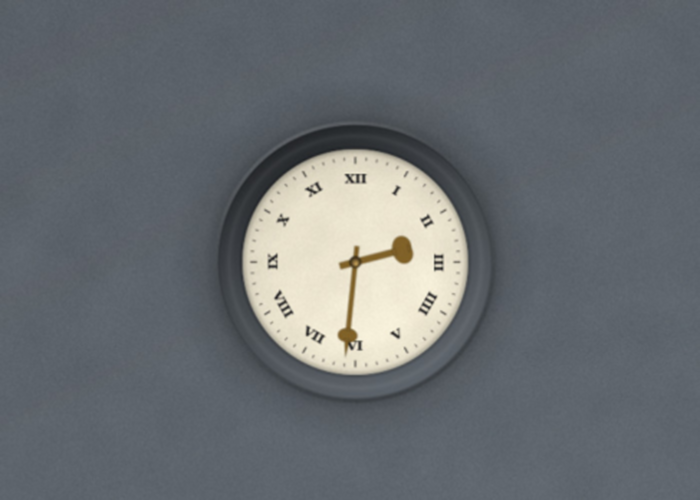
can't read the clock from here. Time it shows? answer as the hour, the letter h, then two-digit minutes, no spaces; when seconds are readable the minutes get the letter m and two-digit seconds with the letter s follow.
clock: 2h31
